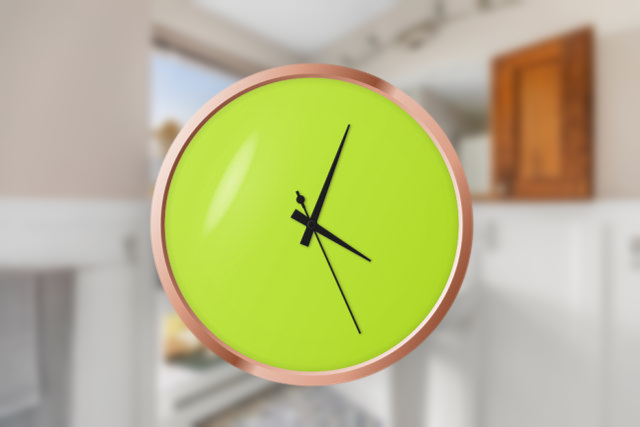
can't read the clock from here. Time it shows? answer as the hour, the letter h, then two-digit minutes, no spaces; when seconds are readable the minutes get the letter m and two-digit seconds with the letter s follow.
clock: 4h03m26s
